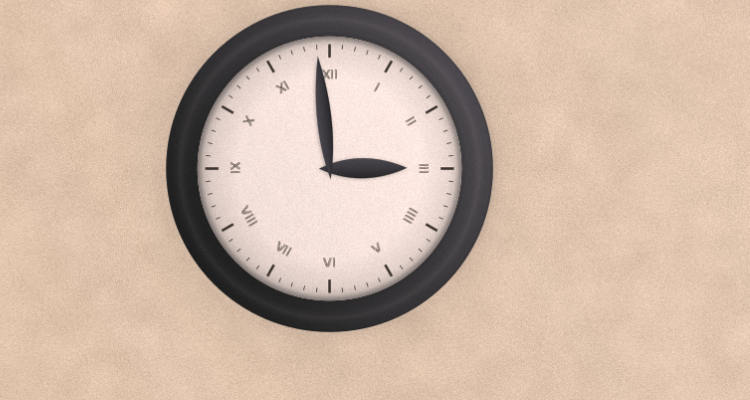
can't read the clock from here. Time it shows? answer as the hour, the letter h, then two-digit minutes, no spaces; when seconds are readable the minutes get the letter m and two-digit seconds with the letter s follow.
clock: 2h59
